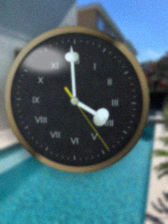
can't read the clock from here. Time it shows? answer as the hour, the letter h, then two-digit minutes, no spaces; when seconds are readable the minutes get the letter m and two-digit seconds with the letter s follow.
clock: 3h59m24s
